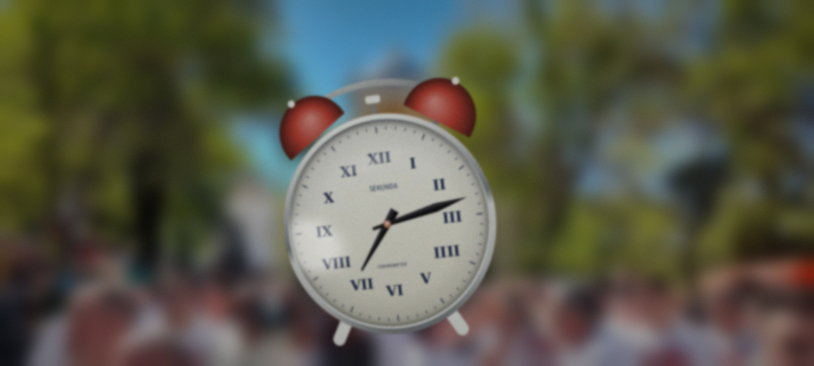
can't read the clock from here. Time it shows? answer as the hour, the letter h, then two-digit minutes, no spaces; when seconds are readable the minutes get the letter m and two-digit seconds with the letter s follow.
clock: 7h13
